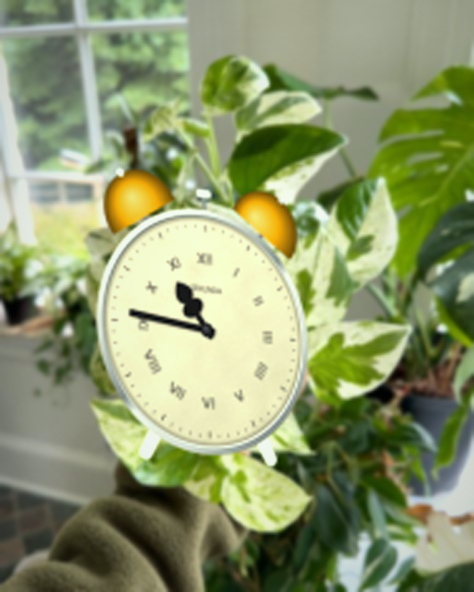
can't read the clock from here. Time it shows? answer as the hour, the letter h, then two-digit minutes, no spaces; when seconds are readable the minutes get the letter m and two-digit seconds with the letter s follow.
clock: 10h46
